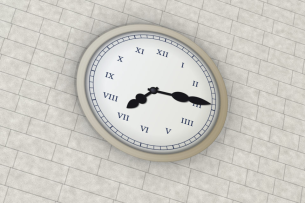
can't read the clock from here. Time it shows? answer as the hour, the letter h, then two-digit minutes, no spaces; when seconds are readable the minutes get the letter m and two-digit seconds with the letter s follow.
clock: 7h14
